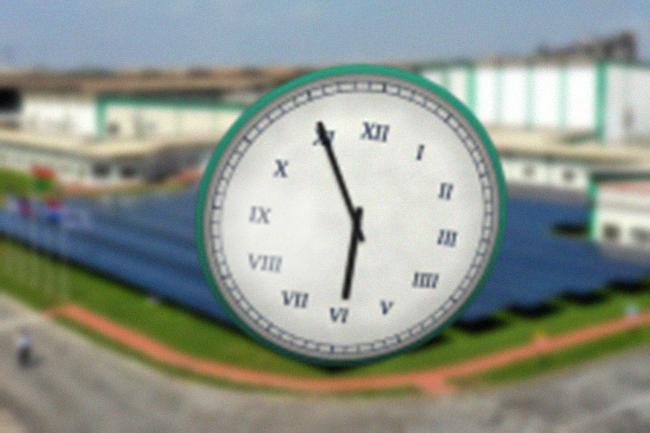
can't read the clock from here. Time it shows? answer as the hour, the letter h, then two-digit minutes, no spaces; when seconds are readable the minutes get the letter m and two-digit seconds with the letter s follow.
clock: 5h55
